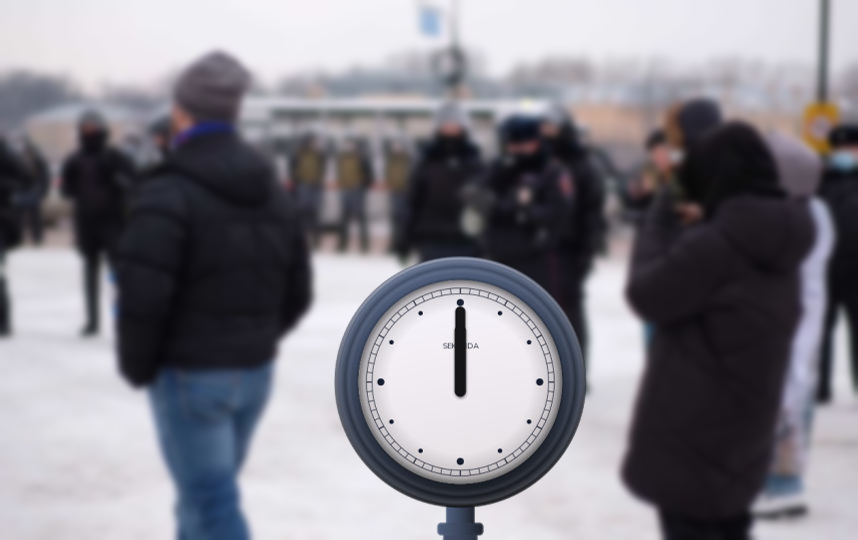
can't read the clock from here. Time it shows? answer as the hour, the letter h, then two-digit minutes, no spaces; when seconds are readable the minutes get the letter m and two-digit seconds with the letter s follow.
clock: 12h00
